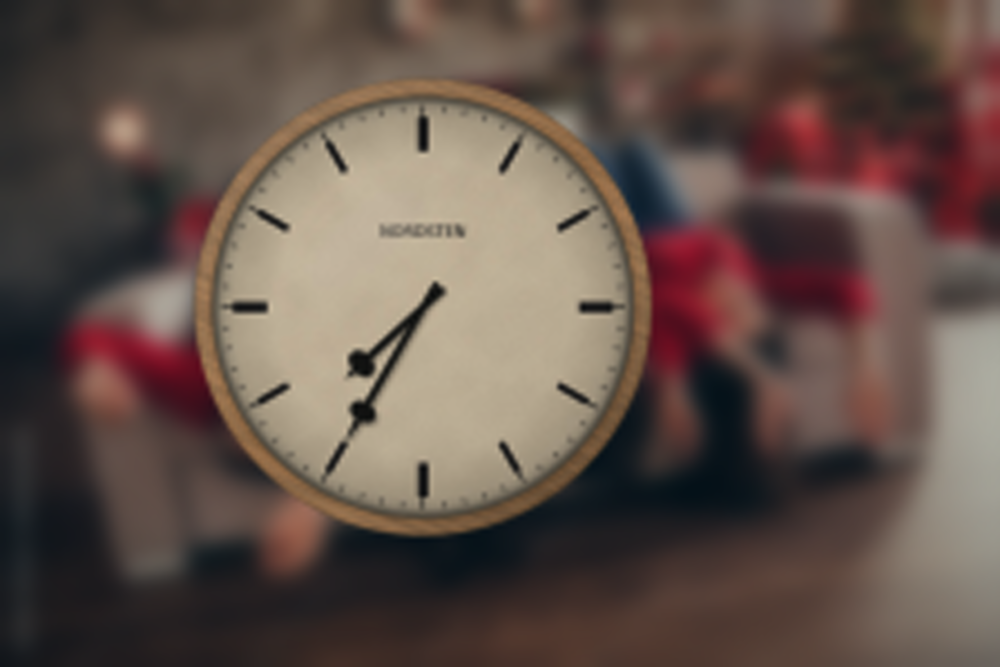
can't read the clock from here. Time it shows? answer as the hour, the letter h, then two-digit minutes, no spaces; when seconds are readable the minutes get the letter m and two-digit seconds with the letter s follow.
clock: 7h35
